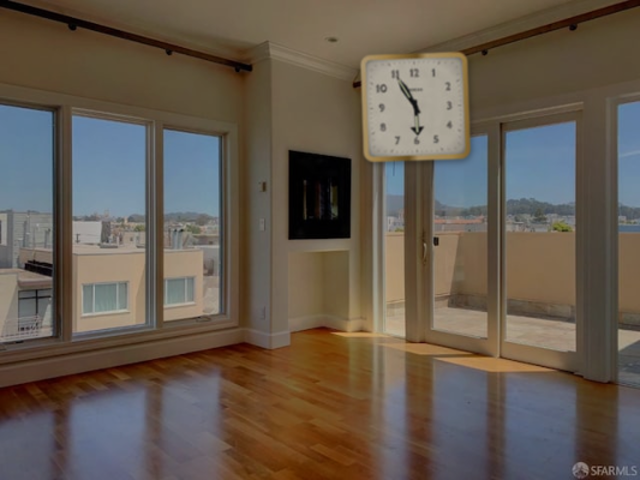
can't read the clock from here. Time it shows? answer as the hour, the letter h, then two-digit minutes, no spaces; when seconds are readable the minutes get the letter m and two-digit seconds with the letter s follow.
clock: 5h55
